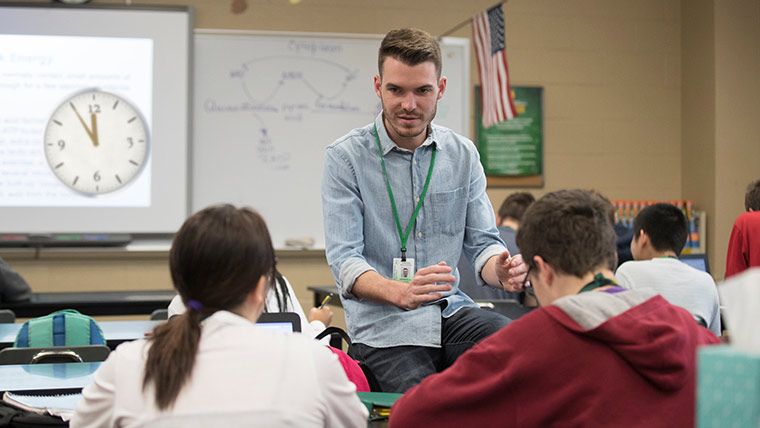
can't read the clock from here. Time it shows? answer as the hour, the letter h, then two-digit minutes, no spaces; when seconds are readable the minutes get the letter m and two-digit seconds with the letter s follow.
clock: 11h55
